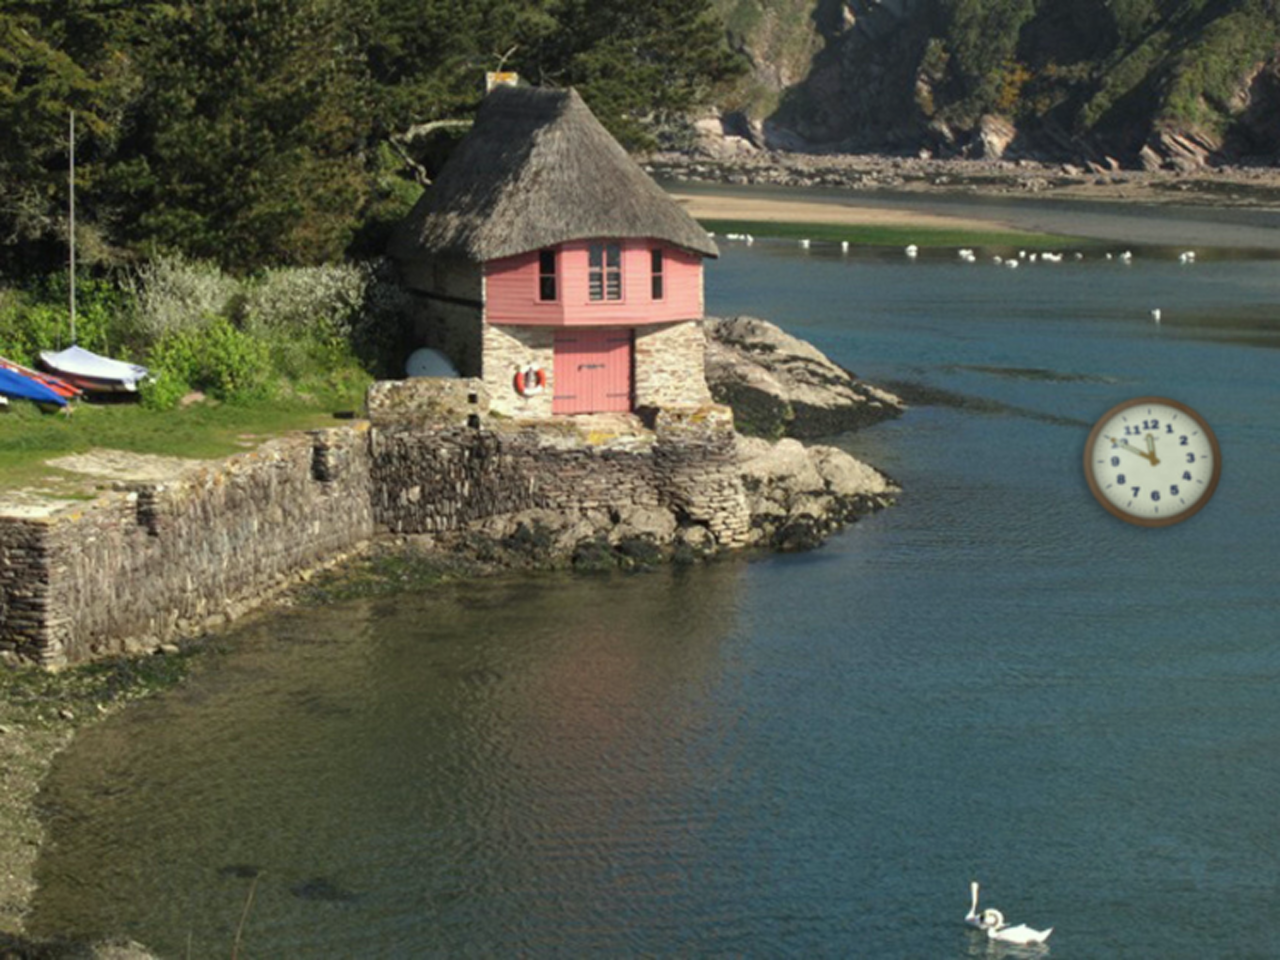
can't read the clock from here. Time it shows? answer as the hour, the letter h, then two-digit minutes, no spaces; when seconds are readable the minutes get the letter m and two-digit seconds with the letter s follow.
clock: 11h50
